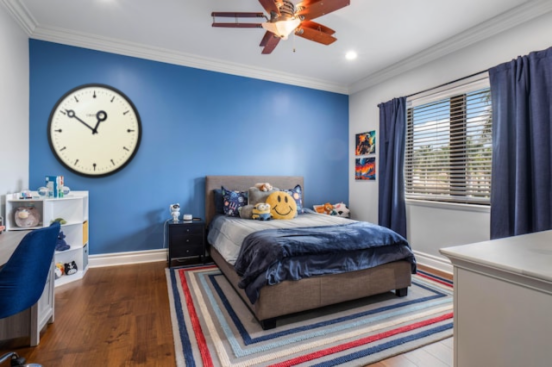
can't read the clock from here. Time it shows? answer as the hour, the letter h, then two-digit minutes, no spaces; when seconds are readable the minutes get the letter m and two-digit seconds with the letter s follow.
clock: 12h51
